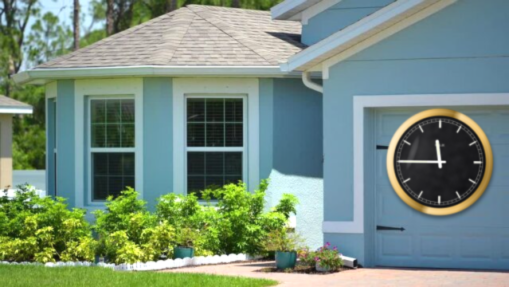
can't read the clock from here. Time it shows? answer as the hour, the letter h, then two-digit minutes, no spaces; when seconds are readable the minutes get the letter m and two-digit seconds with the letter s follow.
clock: 11h45
